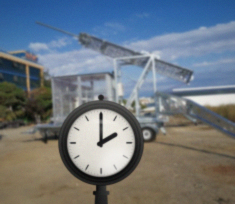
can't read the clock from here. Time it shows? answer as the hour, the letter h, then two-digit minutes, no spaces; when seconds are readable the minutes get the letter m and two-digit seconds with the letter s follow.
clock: 2h00
